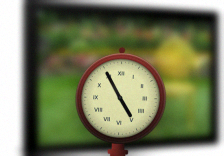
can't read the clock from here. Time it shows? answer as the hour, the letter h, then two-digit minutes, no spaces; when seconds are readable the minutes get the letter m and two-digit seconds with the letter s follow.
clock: 4h55
